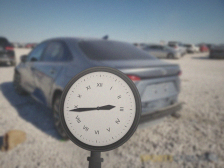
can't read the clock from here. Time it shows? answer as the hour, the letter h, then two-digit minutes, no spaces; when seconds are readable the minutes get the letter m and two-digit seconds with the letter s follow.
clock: 2h44
